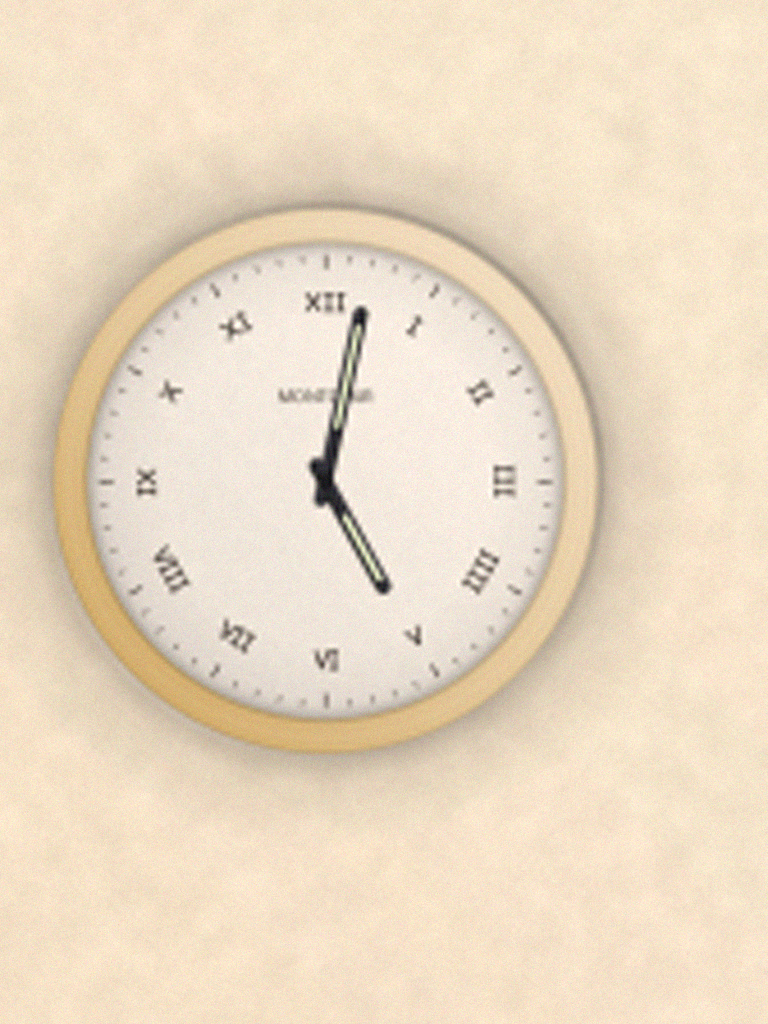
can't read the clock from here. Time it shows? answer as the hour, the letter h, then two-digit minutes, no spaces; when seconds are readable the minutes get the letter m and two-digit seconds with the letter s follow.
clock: 5h02
